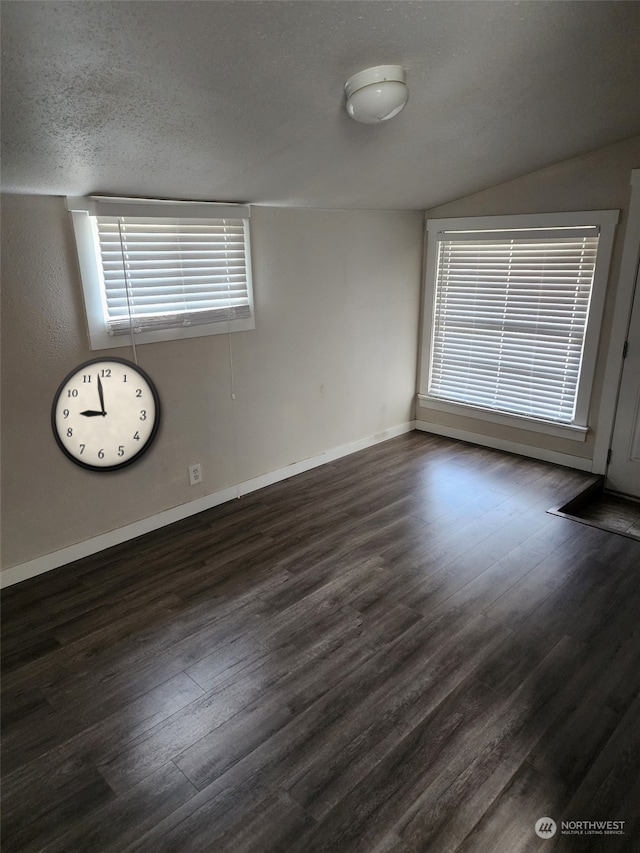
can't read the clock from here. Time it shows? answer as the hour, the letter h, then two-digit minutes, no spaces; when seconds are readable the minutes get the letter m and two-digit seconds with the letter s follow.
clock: 8h58
